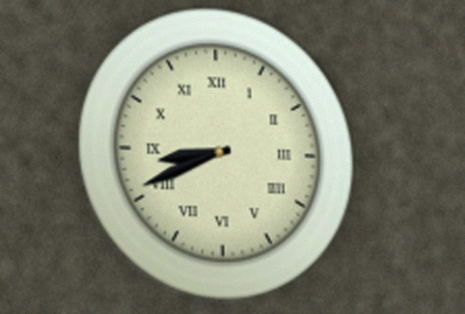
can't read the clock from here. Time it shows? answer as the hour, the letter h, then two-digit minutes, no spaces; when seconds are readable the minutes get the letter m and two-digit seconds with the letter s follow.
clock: 8h41
